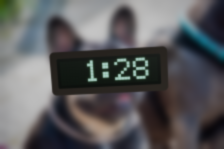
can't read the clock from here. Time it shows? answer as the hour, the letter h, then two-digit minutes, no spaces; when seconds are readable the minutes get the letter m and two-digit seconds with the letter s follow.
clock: 1h28
